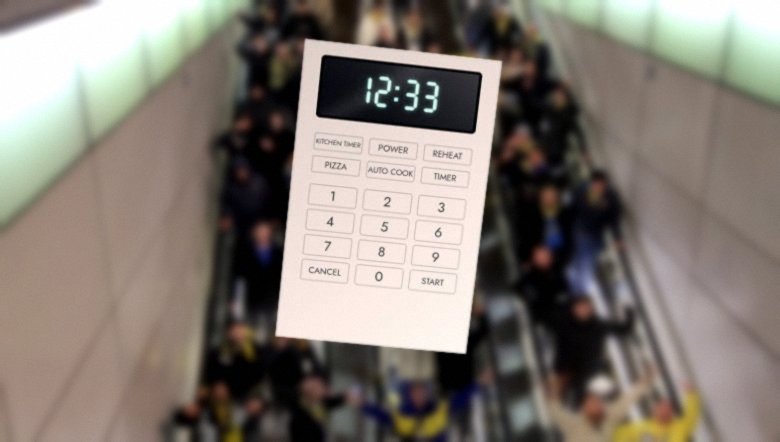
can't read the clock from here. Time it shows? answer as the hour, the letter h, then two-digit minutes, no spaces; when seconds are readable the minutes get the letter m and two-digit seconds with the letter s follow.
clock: 12h33
